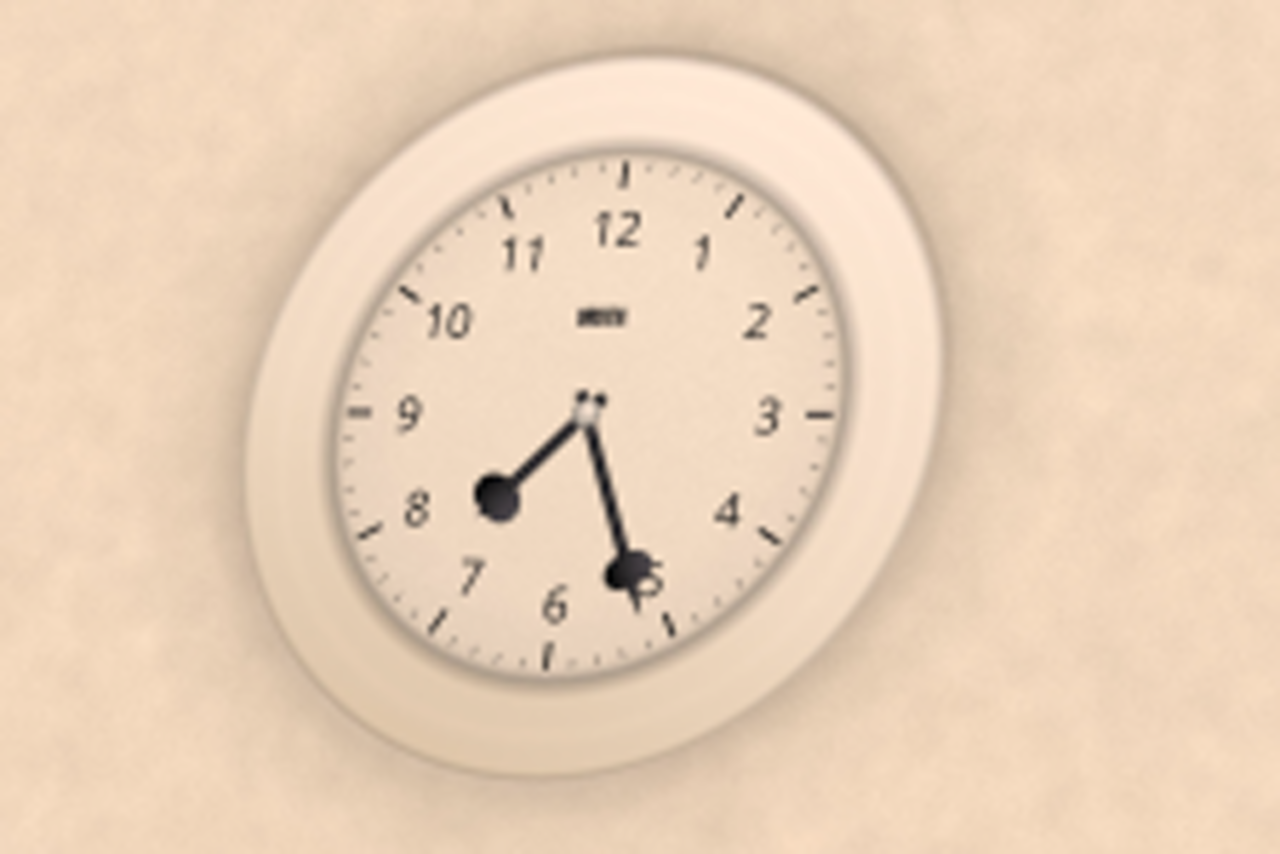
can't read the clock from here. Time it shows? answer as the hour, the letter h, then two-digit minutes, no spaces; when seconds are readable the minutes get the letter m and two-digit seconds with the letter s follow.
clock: 7h26
